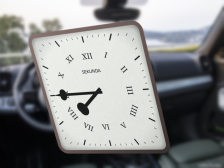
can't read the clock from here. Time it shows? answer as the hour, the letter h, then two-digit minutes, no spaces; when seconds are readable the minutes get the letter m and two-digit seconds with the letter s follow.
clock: 7h45
